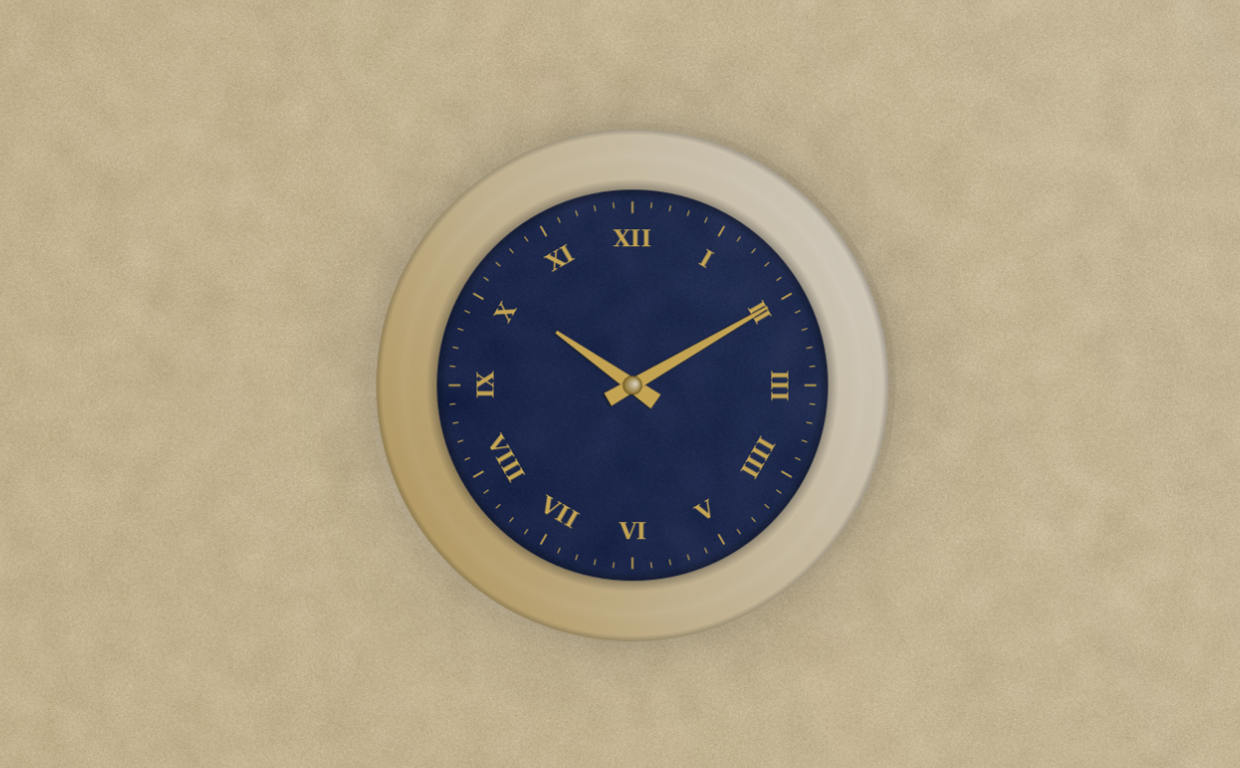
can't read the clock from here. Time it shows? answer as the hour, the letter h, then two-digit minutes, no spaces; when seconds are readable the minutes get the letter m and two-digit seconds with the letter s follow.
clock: 10h10
